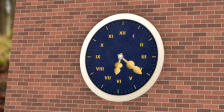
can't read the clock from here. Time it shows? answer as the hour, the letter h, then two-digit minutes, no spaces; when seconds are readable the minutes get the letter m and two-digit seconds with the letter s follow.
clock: 6h21
